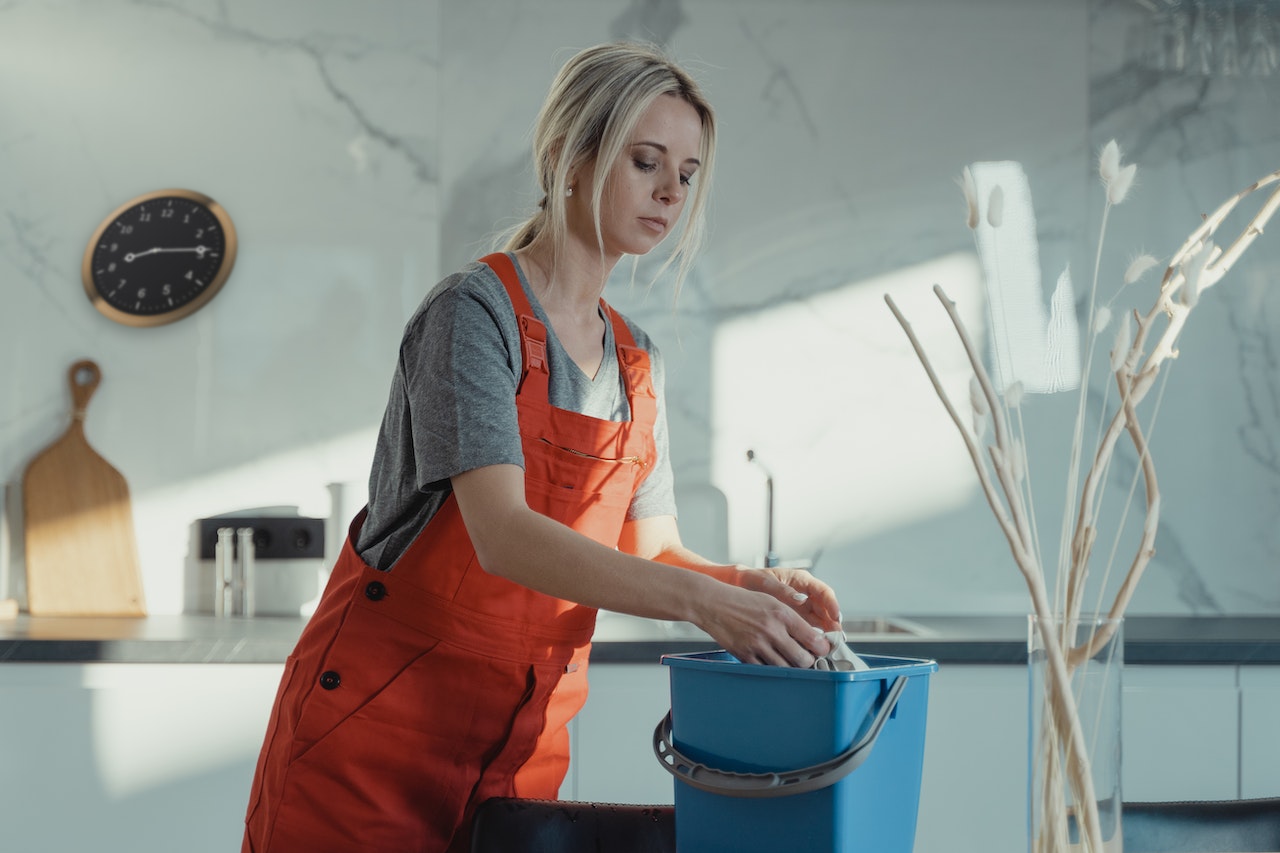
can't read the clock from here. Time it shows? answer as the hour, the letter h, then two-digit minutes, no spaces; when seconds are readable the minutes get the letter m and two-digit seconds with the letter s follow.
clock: 8h14
